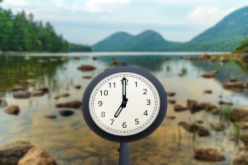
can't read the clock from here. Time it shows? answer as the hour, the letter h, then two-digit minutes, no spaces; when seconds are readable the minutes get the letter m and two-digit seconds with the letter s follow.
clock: 7h00
